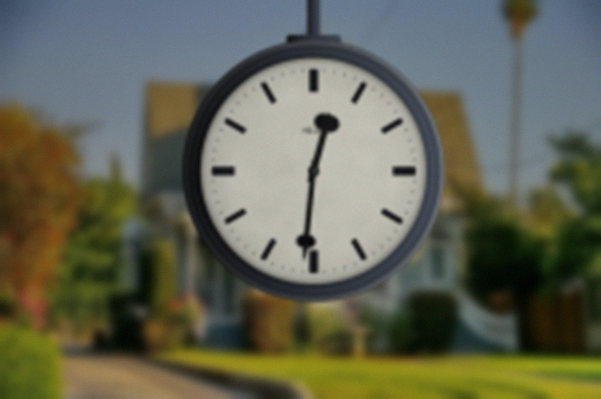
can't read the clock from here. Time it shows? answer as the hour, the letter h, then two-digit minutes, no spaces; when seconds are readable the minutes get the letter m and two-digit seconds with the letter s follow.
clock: 12h31
